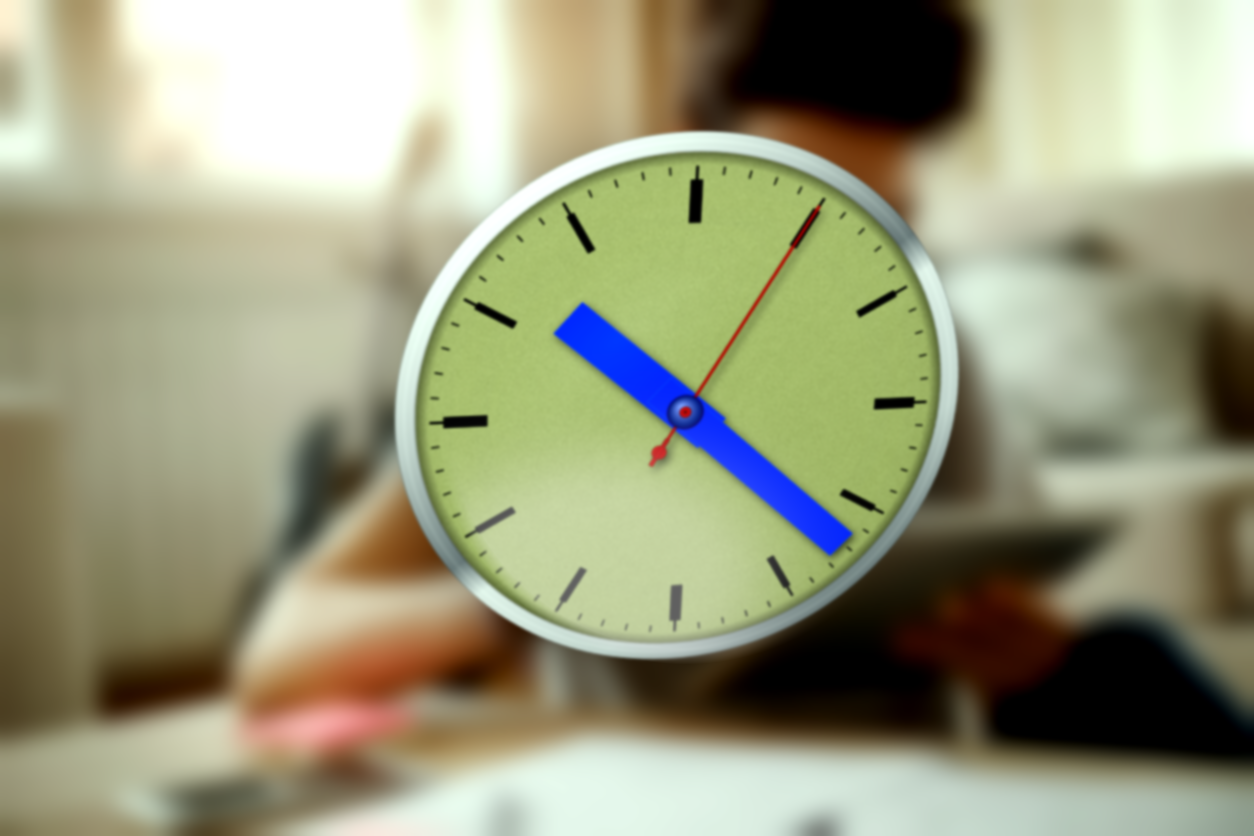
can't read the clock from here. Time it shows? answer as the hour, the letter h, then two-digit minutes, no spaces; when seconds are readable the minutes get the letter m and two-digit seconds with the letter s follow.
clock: 10h22m05s
